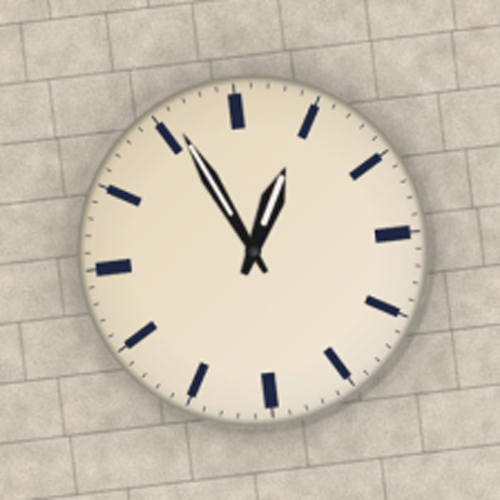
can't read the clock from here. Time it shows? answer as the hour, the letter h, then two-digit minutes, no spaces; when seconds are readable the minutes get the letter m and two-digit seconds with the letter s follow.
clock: 12h56
